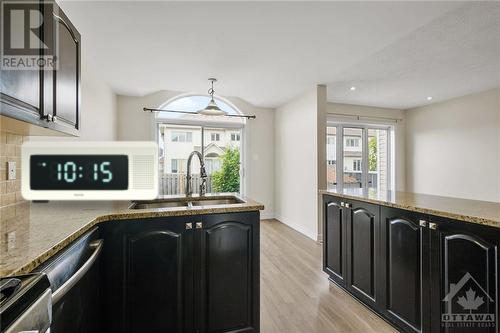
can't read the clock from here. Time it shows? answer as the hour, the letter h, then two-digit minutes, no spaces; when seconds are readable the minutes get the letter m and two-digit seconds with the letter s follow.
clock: 10h15
